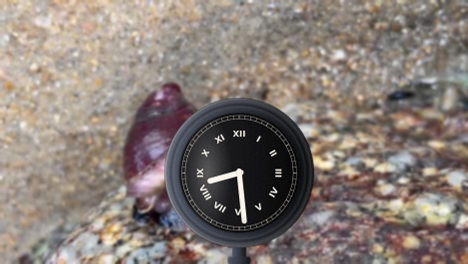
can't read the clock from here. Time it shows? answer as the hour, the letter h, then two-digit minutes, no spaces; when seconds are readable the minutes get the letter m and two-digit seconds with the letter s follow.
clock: 8h29
